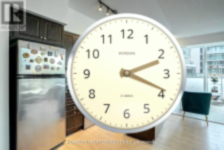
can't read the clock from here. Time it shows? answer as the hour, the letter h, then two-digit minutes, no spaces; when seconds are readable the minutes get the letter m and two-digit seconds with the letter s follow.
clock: 2h19
